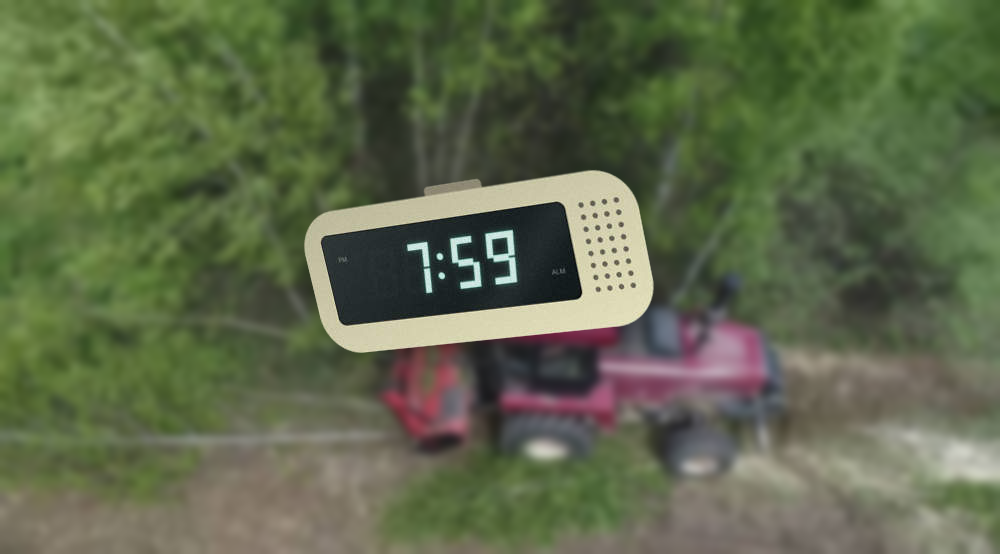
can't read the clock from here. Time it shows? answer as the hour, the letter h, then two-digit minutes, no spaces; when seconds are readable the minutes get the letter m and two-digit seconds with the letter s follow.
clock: 7h59
